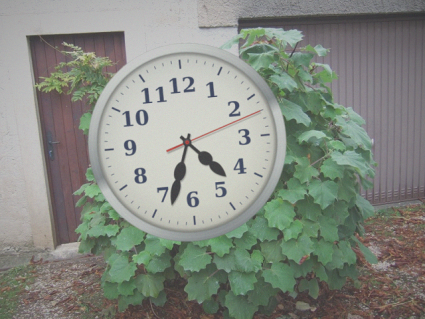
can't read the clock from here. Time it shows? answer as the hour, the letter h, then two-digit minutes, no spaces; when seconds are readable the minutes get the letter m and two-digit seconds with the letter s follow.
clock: 4h33m12s
